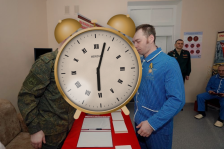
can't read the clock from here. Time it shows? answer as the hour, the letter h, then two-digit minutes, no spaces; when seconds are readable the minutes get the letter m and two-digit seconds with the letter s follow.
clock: 6h03
